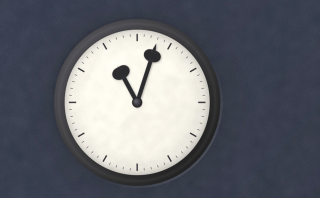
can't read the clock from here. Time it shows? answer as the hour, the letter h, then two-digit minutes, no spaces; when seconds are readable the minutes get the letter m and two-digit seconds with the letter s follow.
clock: 11h03
